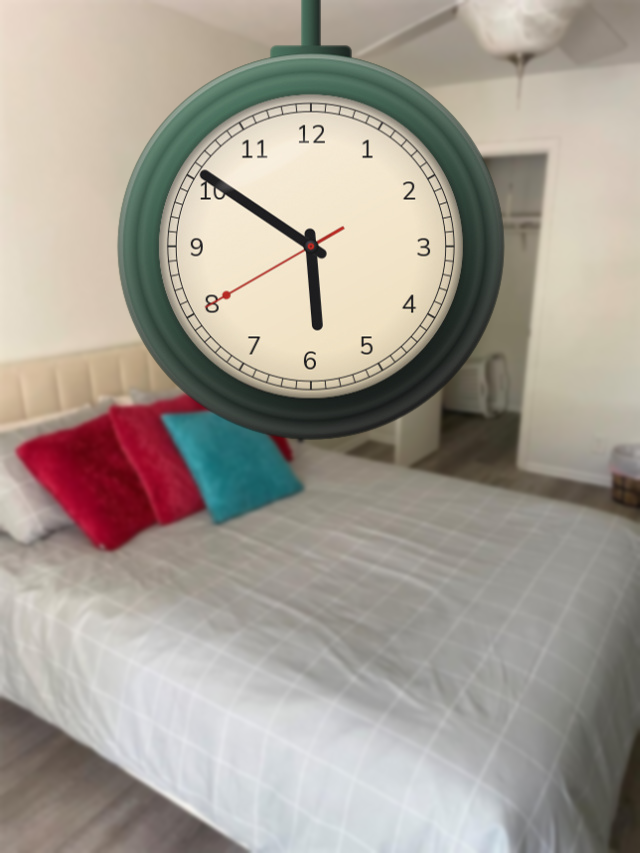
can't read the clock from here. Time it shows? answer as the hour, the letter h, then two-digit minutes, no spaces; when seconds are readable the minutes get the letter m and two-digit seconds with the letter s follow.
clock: 5h50m40s
